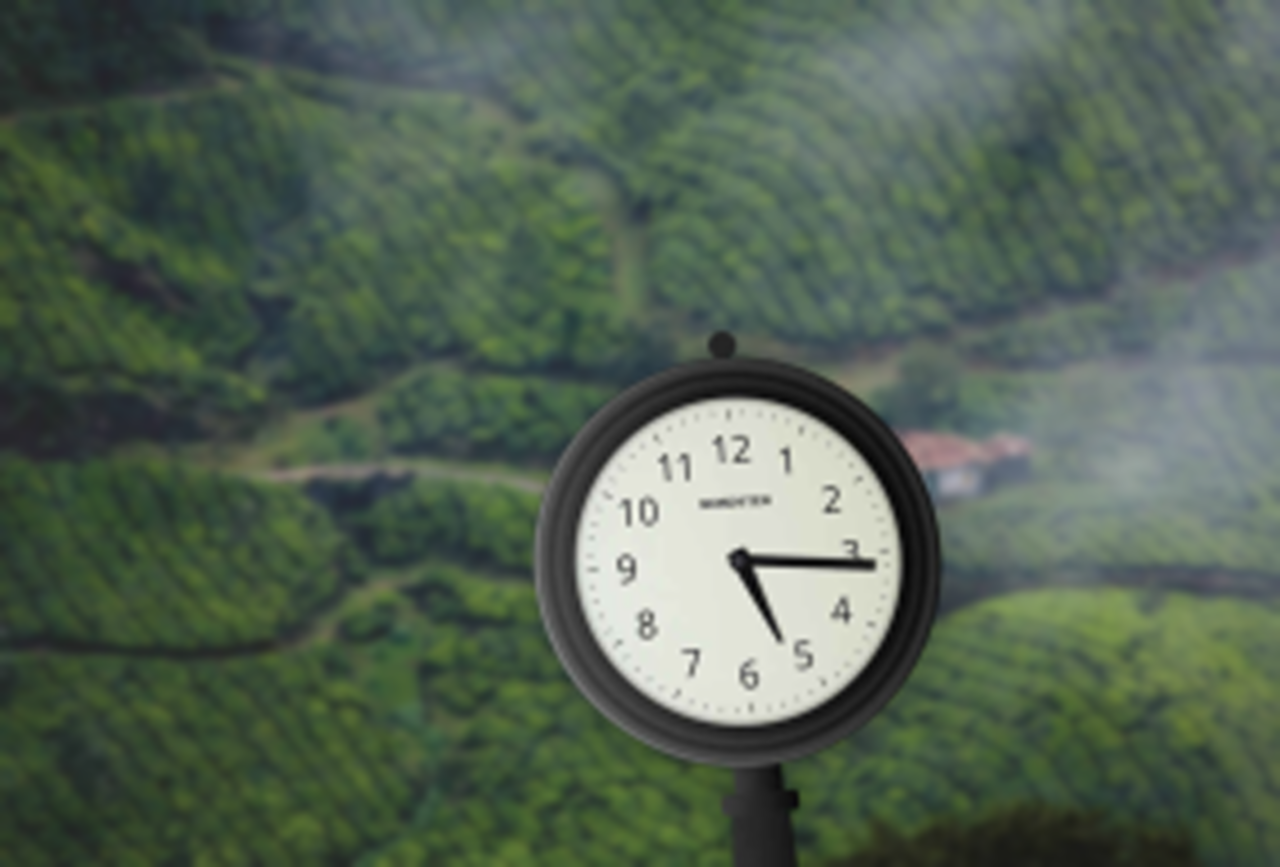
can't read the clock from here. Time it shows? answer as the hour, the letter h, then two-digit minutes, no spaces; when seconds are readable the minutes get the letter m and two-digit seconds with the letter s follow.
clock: 5h16
